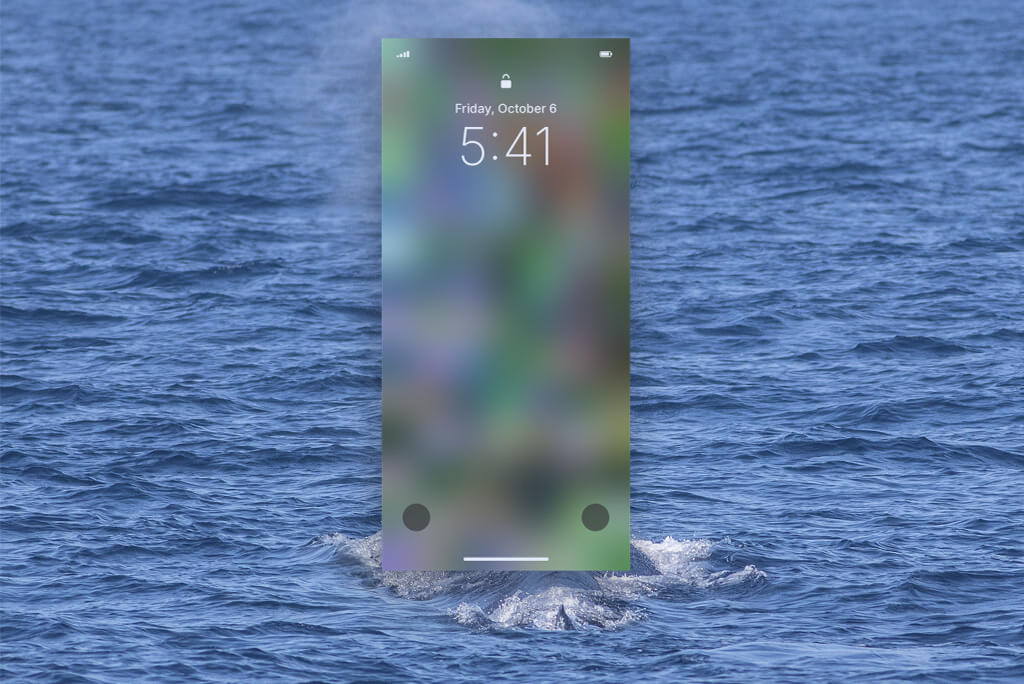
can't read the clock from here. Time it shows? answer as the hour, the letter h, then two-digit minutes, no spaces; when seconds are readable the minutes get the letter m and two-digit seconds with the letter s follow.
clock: 5h41
